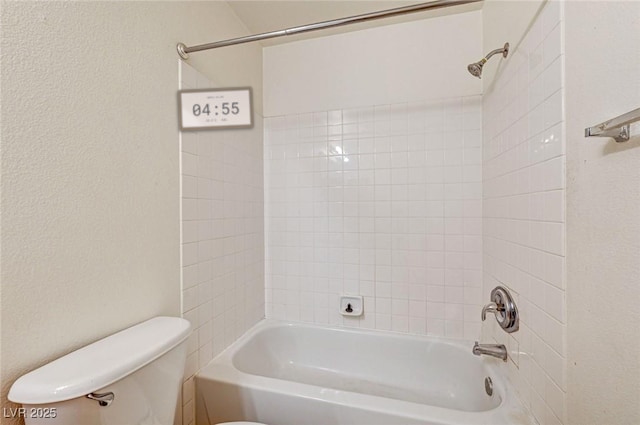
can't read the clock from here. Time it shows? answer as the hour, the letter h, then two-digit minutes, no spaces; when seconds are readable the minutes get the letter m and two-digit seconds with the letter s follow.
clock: 4h55
